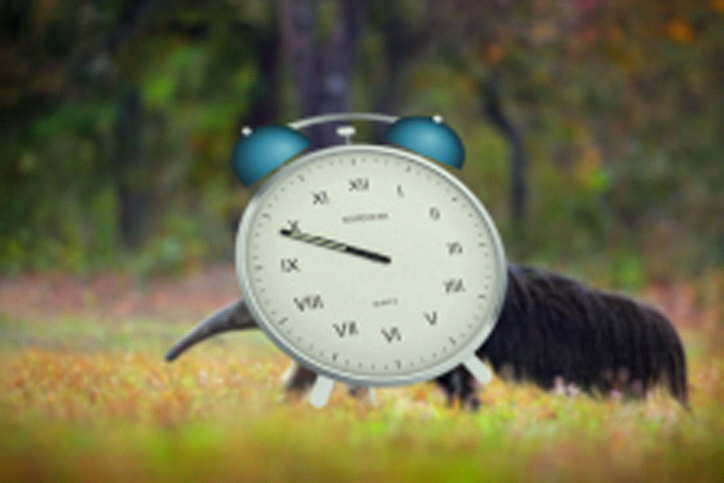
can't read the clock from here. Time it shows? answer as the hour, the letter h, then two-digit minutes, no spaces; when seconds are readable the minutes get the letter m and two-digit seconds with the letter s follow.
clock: 9h49
